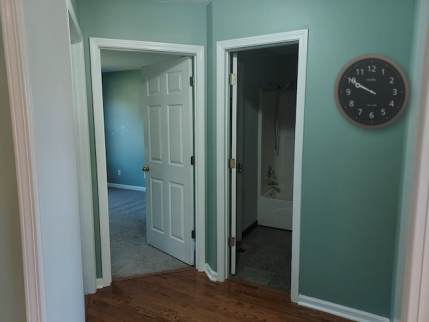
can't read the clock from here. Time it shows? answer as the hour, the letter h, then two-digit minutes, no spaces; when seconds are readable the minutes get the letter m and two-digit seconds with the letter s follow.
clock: 9h50
